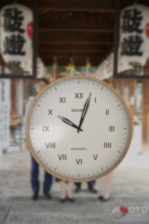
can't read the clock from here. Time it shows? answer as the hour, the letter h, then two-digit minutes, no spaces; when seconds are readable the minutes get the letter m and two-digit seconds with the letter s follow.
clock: 10h03
